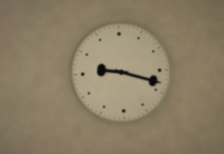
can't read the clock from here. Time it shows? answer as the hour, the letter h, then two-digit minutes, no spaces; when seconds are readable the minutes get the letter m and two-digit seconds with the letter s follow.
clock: 9h18
